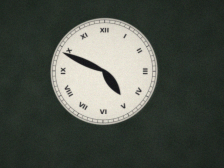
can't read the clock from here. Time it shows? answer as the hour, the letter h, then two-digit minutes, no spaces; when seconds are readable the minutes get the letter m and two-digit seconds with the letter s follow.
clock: 4h49
